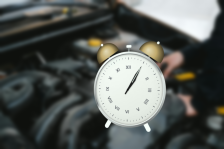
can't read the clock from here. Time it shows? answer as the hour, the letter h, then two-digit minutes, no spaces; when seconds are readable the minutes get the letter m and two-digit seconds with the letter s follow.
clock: 1h05
